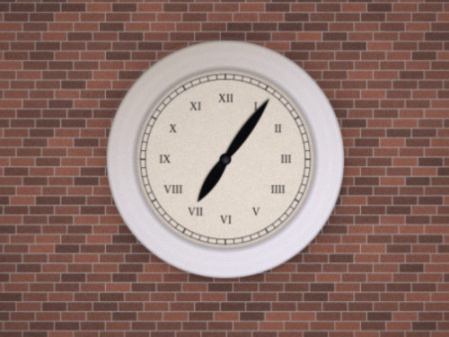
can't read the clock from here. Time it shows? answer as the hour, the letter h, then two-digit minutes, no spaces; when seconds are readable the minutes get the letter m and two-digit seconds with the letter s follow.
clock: 7h06
